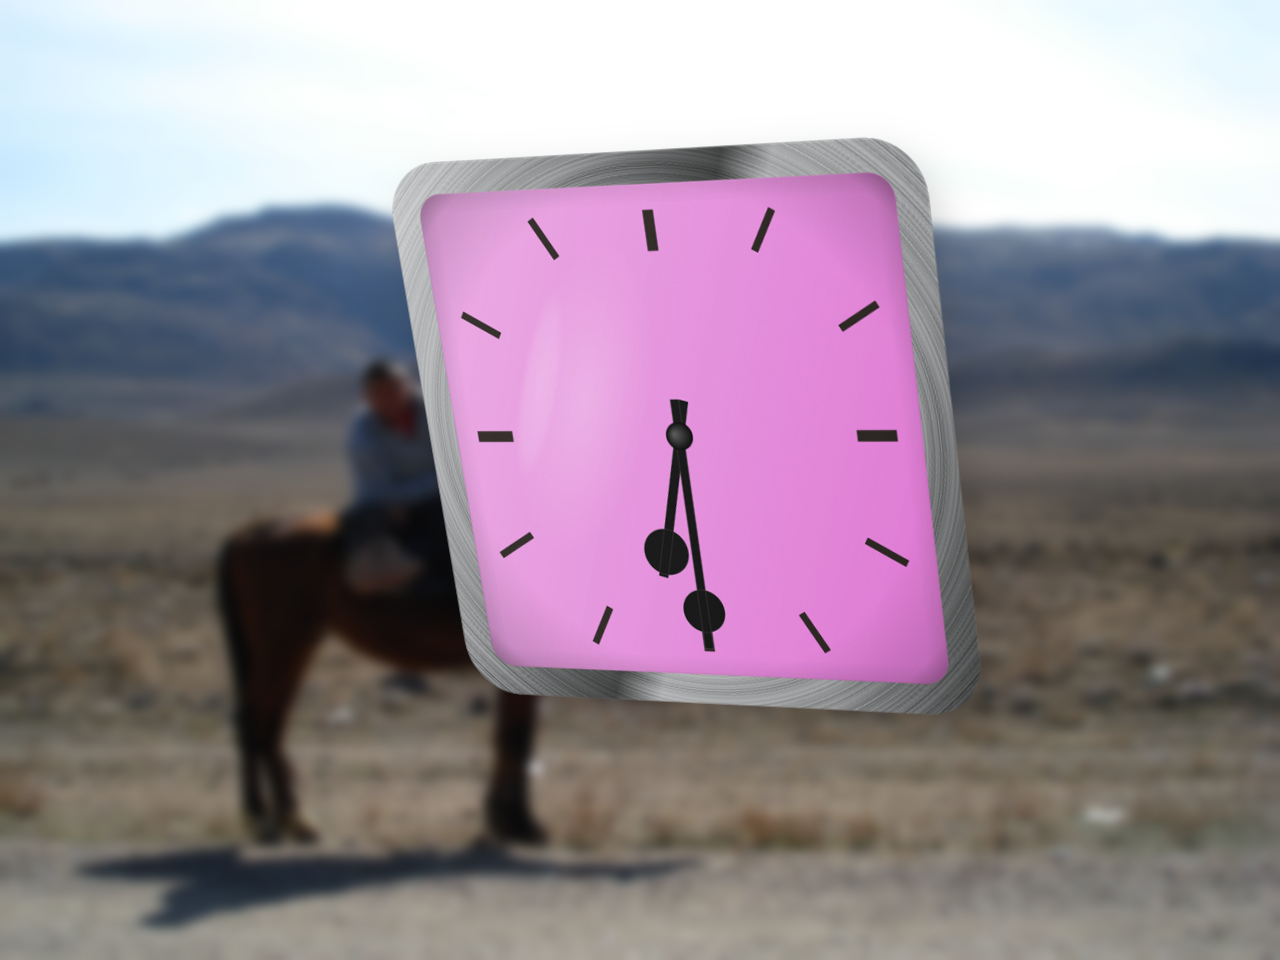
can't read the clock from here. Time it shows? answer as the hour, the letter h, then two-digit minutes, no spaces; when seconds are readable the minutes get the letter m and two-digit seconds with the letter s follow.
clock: 6h30
